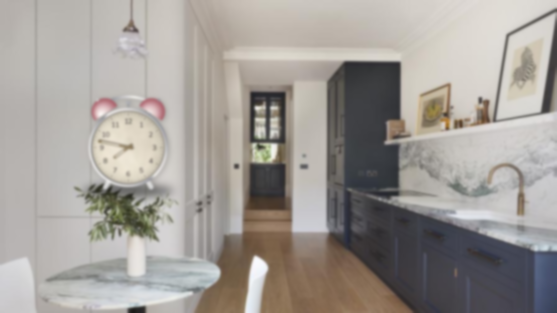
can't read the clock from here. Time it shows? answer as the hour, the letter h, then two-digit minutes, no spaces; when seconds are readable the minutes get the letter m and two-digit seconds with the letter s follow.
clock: 7h47
